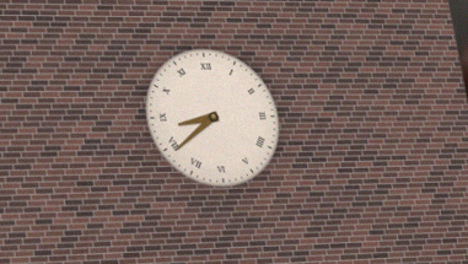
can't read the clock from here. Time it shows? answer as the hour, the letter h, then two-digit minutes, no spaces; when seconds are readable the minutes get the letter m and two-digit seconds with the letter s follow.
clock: 8h39
